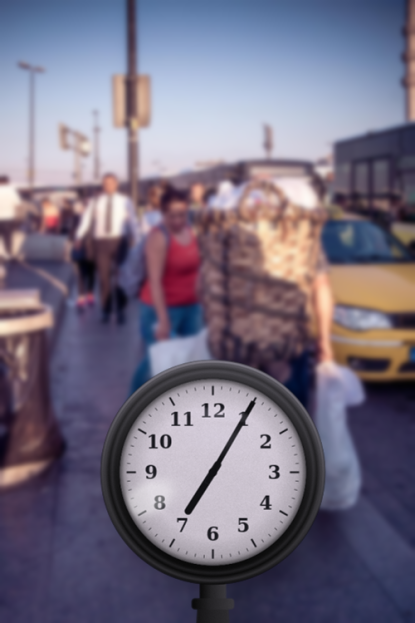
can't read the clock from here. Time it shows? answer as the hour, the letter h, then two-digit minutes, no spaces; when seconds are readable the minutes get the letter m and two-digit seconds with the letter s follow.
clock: 7h05
